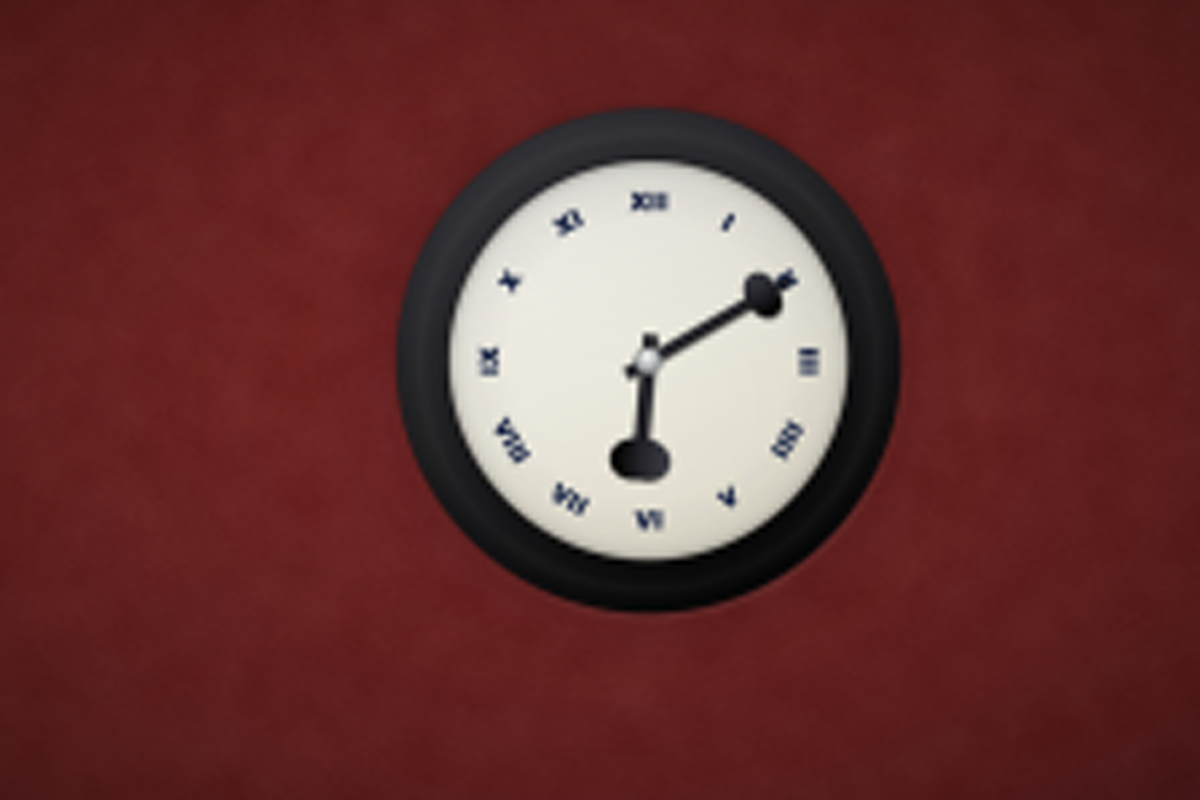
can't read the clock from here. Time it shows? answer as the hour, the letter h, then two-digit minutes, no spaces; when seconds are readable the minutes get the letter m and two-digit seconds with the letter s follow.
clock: 6h10
